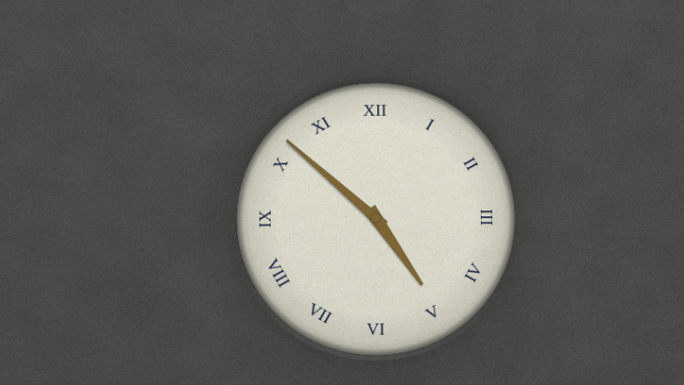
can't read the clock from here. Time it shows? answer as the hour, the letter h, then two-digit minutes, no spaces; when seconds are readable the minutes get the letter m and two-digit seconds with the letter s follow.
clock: 4h52
